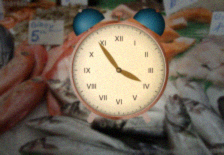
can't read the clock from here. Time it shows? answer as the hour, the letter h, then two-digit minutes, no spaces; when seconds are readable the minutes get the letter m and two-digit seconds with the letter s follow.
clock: 3h54
